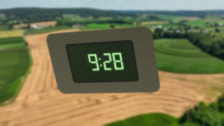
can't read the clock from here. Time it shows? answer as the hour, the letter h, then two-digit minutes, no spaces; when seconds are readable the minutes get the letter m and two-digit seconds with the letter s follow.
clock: 9h28
